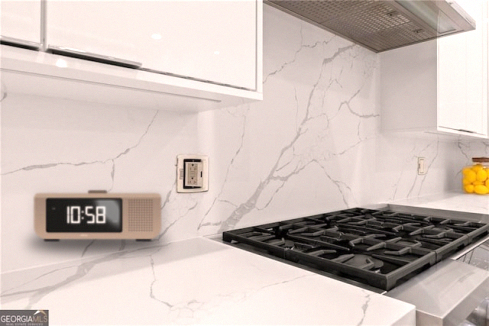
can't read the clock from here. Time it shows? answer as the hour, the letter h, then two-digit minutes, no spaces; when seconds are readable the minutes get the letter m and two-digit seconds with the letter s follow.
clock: 10h58
